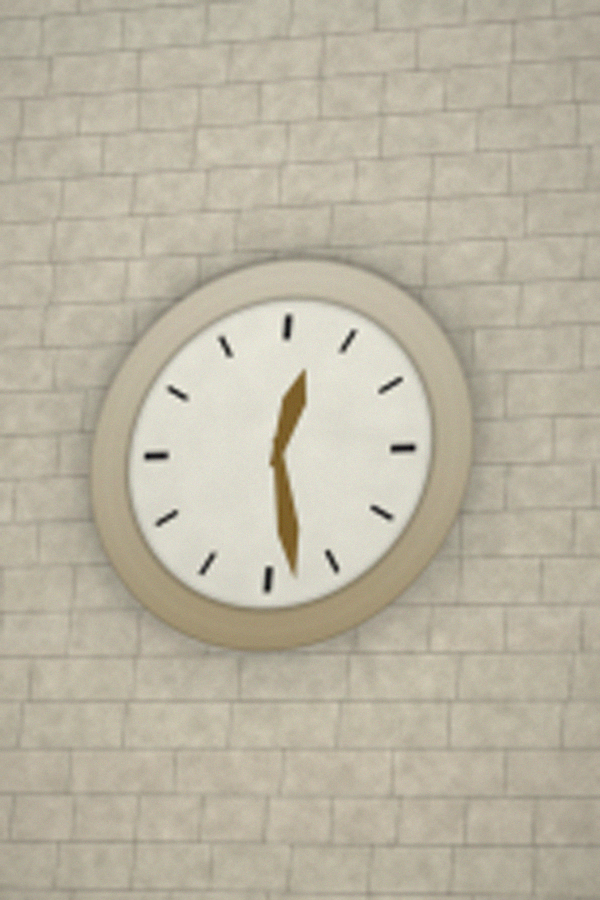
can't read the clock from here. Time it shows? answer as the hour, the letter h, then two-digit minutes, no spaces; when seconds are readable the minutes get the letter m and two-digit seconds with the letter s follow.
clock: 12h28
